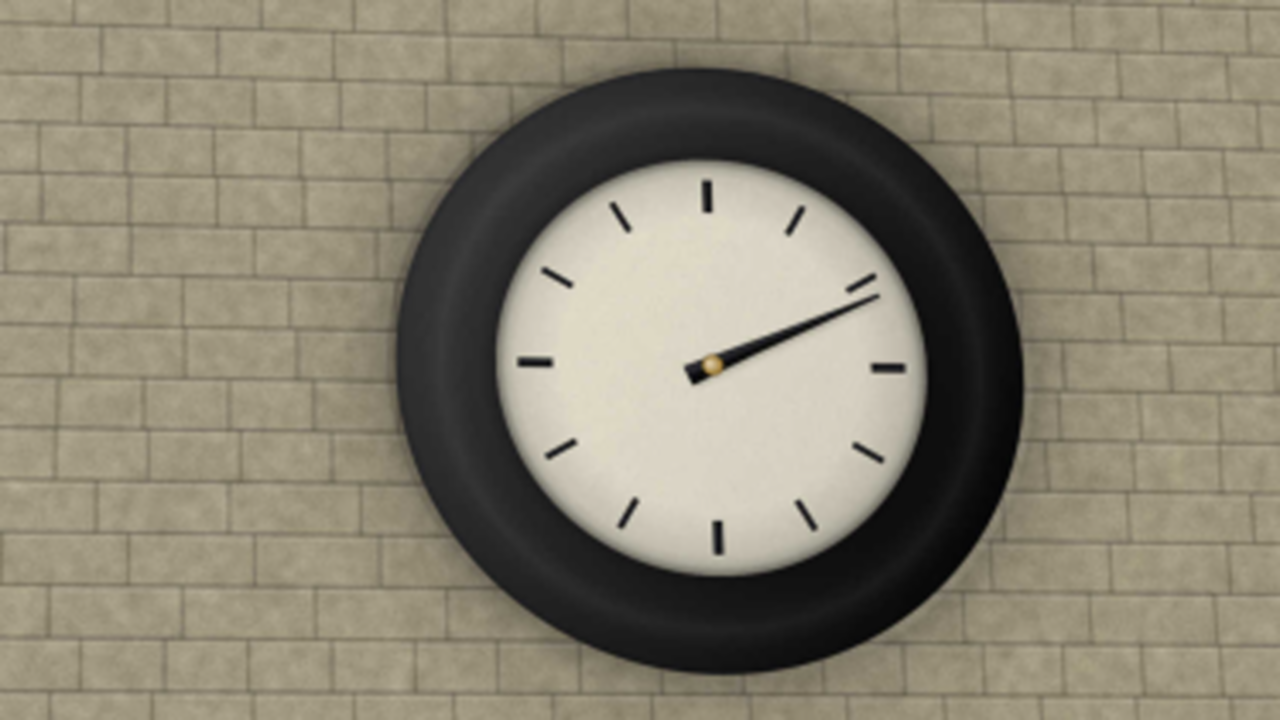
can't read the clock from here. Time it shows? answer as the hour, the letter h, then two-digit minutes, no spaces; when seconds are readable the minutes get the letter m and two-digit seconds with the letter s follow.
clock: 2h11
